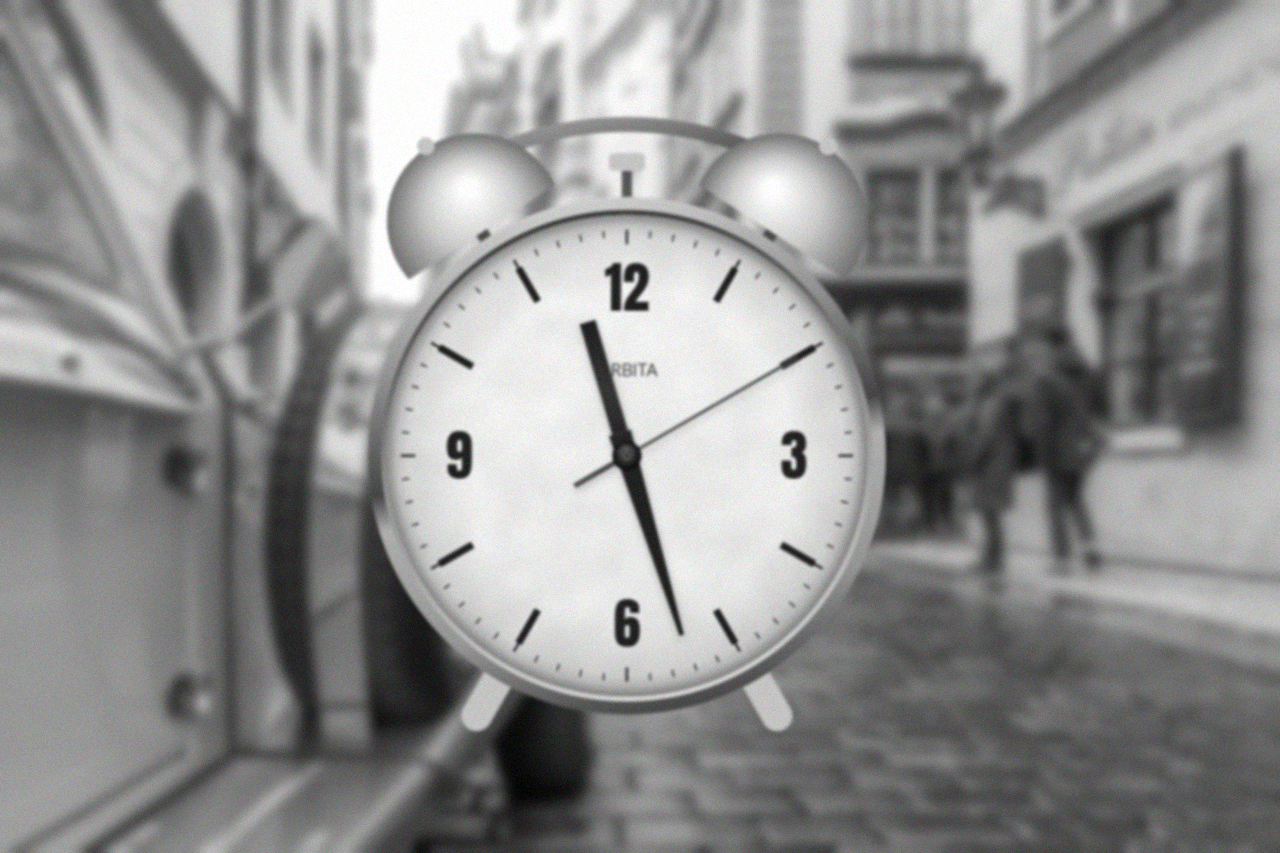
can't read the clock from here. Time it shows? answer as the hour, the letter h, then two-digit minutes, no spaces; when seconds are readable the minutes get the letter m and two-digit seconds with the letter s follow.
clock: 11h27m10s
